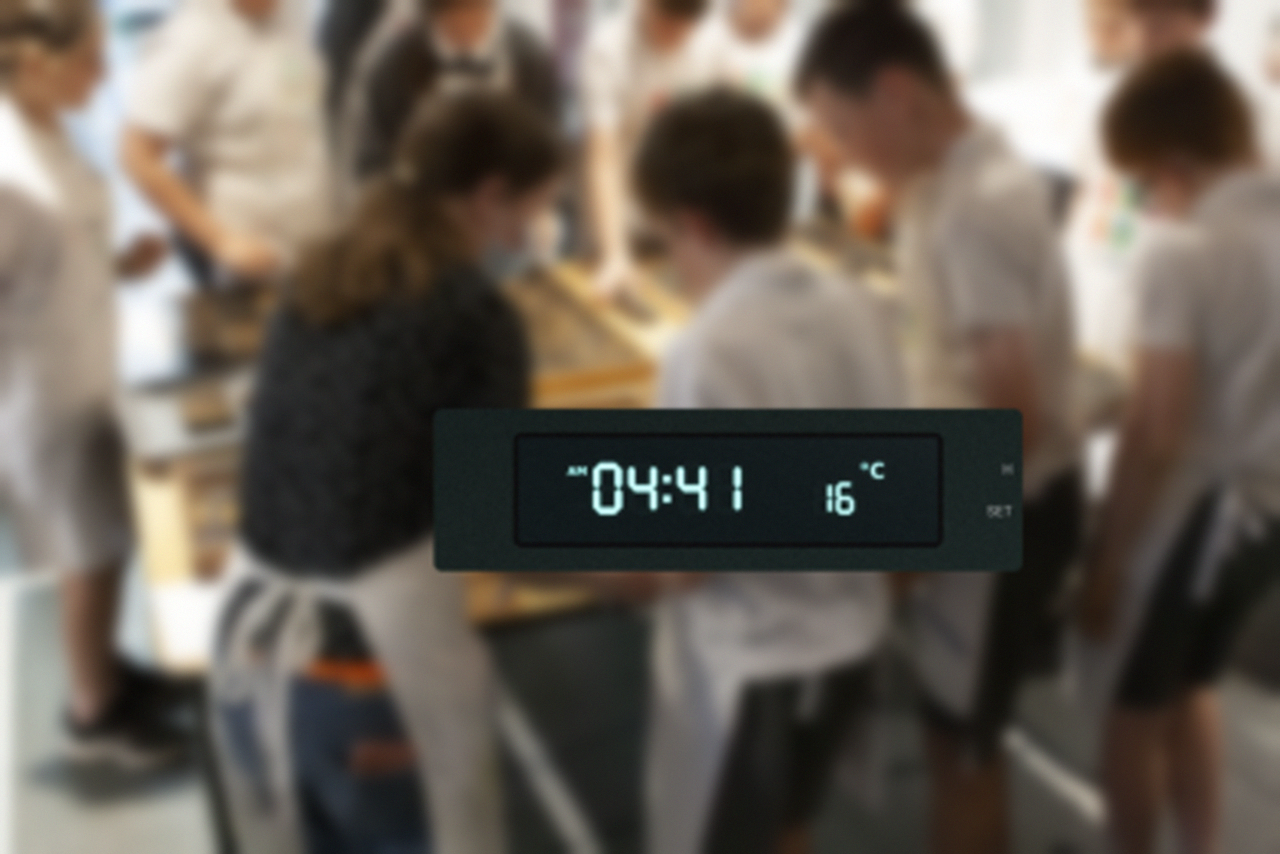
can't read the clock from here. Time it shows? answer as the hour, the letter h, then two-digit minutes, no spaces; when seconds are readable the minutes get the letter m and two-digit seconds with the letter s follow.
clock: 4h41
